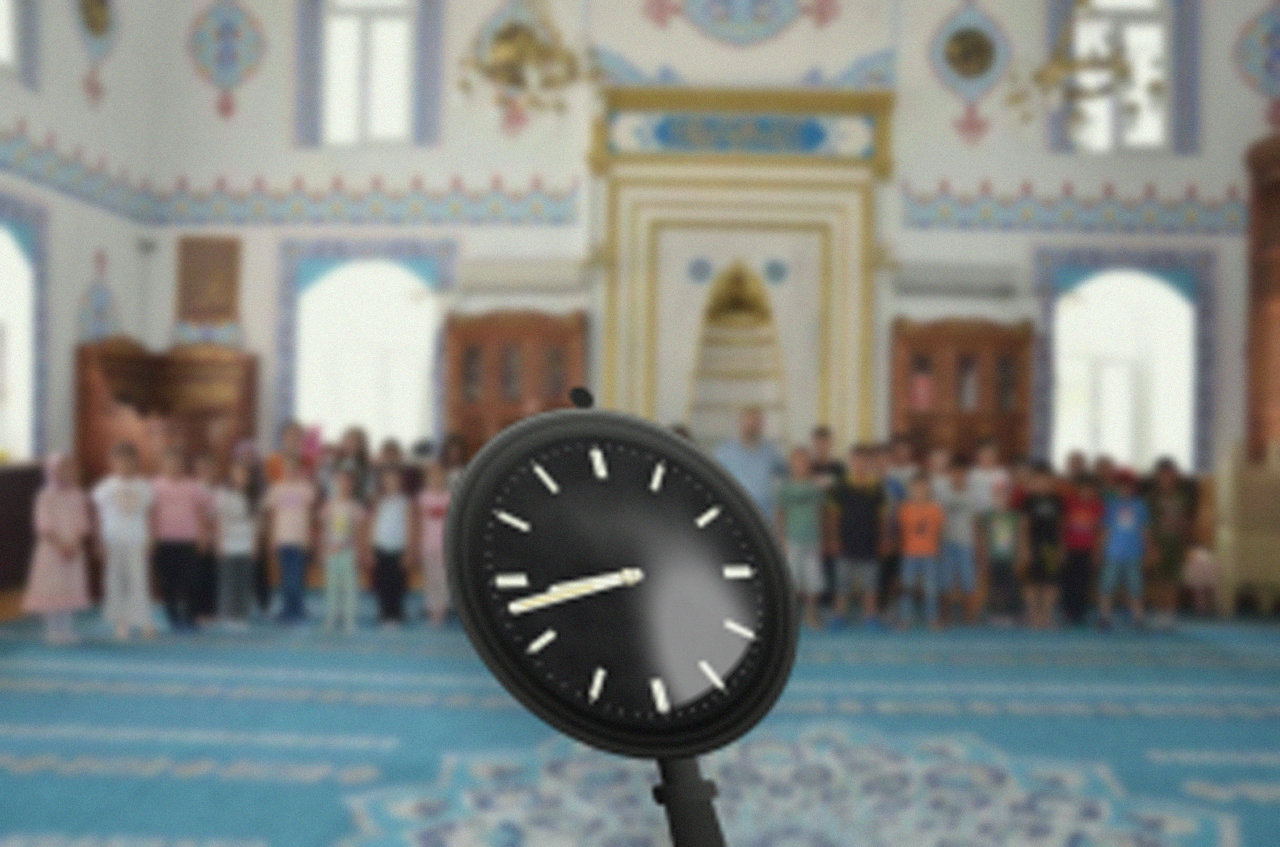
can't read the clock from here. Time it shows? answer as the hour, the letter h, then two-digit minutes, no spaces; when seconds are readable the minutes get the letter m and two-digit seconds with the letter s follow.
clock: 8h43
